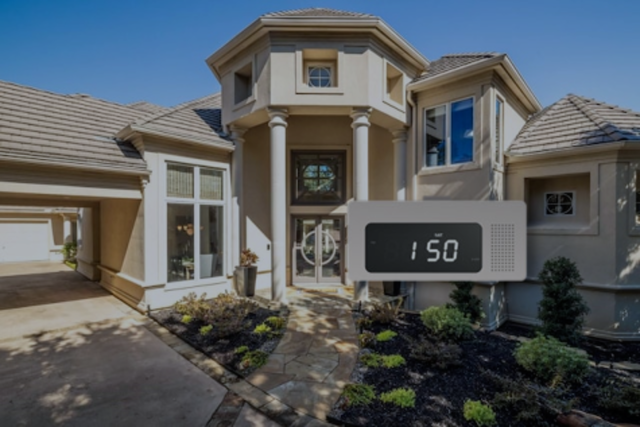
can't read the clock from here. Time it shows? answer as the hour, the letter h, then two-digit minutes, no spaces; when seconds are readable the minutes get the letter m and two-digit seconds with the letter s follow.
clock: 1h50
